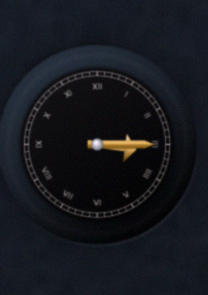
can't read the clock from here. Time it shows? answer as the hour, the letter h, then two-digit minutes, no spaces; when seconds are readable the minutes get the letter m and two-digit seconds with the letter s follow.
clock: 3h15
